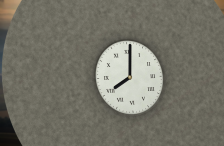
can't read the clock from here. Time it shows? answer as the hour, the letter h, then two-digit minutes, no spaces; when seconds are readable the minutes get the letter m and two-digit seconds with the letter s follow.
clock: 8h01
